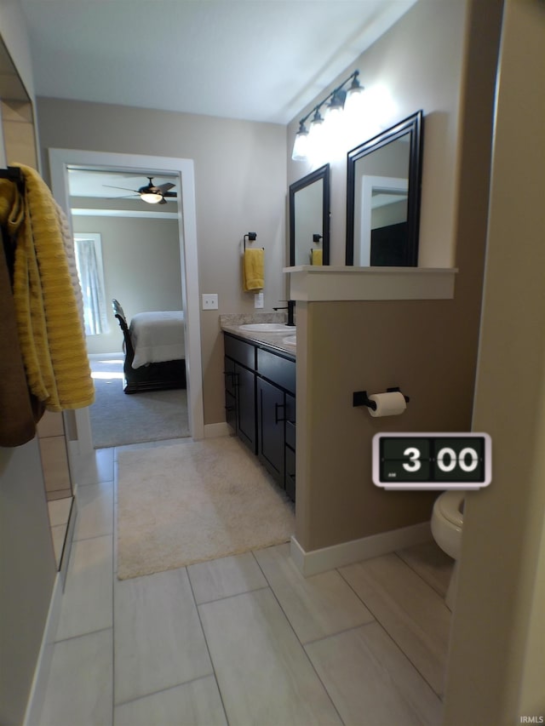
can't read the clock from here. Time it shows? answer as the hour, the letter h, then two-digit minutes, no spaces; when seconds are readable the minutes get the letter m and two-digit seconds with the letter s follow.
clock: 3h00
